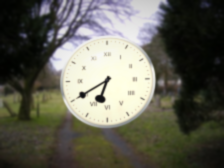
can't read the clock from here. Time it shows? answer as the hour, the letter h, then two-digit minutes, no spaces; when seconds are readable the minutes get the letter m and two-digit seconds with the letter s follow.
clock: 6h40
